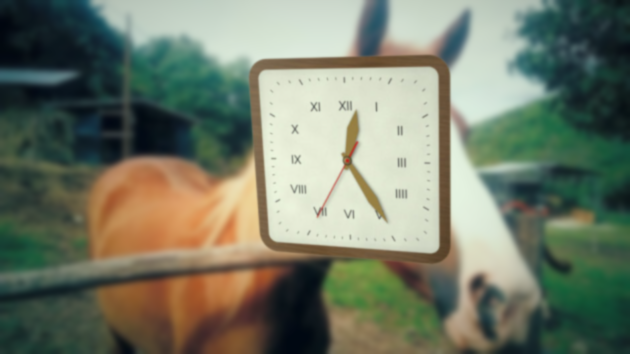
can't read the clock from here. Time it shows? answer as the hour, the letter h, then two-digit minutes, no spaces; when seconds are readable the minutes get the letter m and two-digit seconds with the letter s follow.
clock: 12h24m35s
